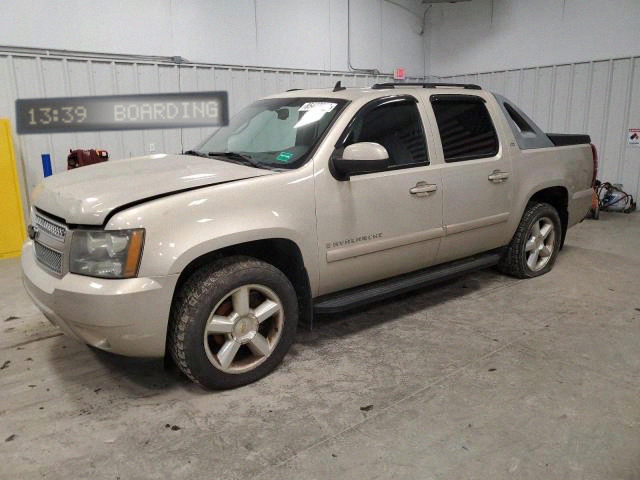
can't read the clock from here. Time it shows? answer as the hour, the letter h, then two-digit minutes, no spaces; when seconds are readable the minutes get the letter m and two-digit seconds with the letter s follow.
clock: 13h39
